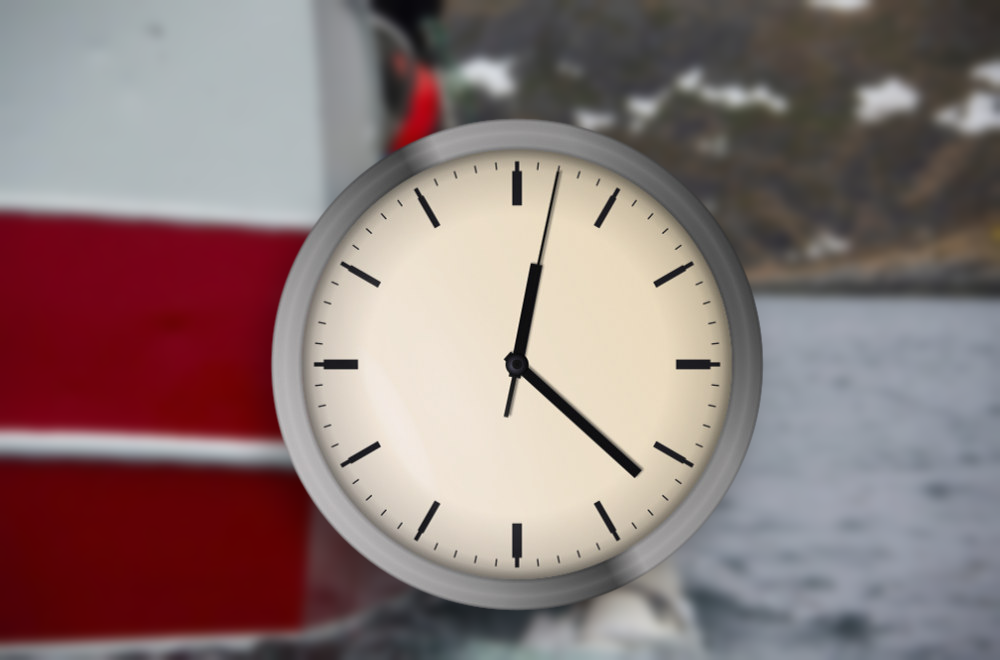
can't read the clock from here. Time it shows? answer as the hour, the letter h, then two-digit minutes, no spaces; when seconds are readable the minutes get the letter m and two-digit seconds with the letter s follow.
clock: 12h22m02s
